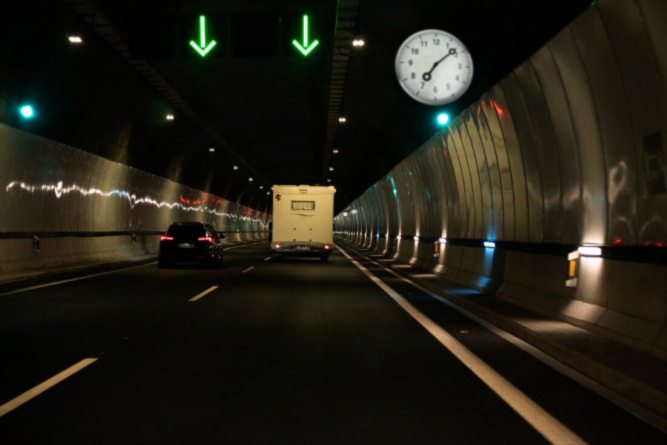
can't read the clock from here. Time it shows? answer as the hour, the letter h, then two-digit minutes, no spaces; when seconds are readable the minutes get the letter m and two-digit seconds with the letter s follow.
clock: 7h08
